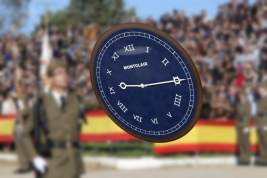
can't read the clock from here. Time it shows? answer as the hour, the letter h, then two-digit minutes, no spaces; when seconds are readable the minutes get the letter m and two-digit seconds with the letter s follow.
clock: 9h15
